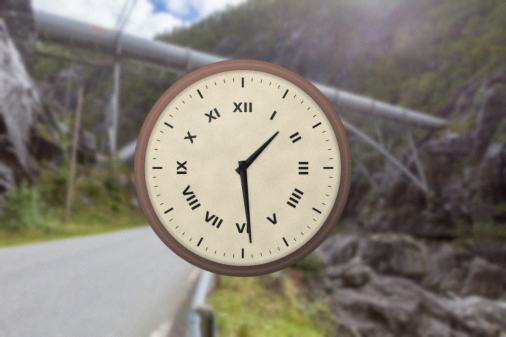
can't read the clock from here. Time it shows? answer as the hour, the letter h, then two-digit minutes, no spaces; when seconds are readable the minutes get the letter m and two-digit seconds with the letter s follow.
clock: 1h29
